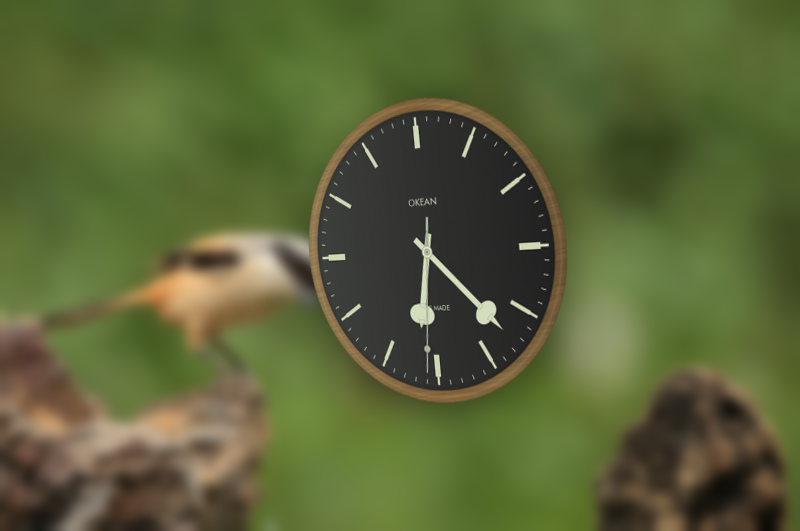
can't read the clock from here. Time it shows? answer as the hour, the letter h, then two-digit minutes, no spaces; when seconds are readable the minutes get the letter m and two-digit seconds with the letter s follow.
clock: 6h22m31s
